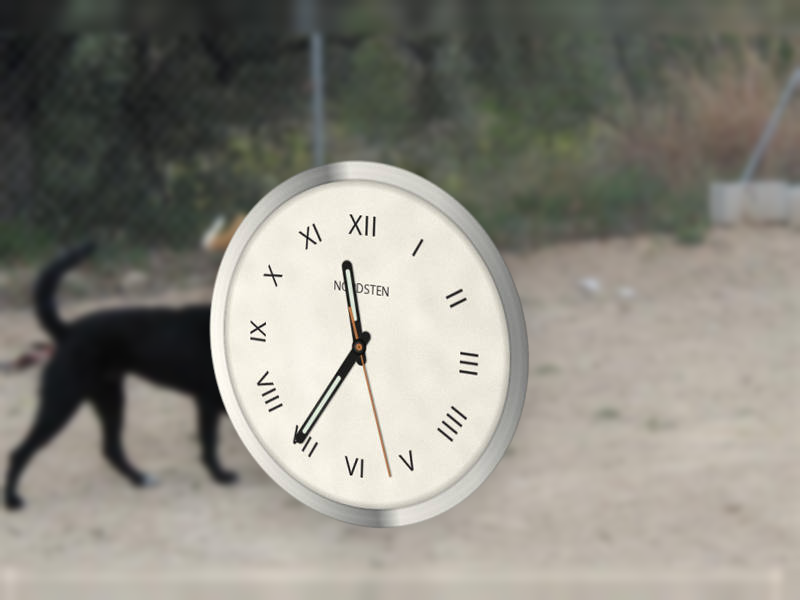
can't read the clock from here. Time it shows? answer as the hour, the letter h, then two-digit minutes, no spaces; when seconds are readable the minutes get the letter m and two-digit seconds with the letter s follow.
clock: 11h35m27s
